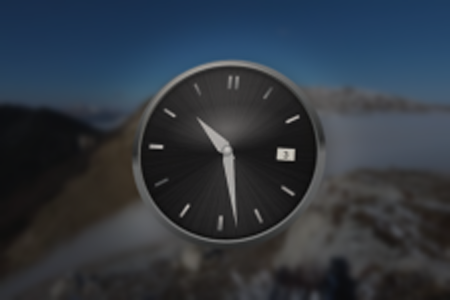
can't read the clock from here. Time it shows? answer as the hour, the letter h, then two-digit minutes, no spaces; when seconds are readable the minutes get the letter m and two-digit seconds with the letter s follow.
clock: 10h28
